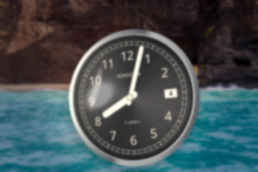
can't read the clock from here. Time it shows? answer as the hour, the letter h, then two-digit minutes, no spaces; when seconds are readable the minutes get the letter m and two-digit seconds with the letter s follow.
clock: 8h03
